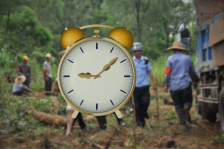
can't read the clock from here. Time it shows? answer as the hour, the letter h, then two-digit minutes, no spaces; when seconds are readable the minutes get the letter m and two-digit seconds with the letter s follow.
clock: 9h08
